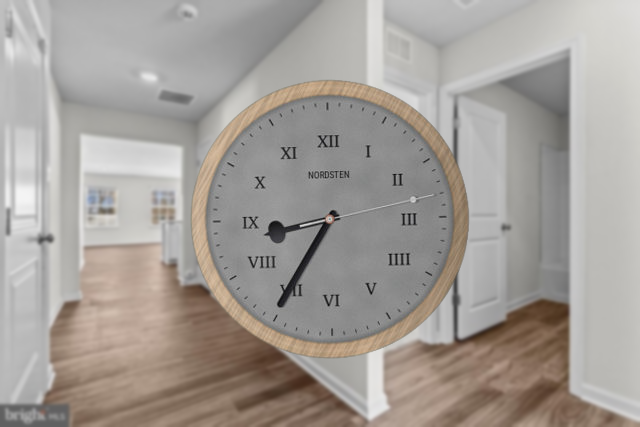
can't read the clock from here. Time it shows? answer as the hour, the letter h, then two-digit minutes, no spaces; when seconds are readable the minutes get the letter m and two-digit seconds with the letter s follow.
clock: 8h35m13s
